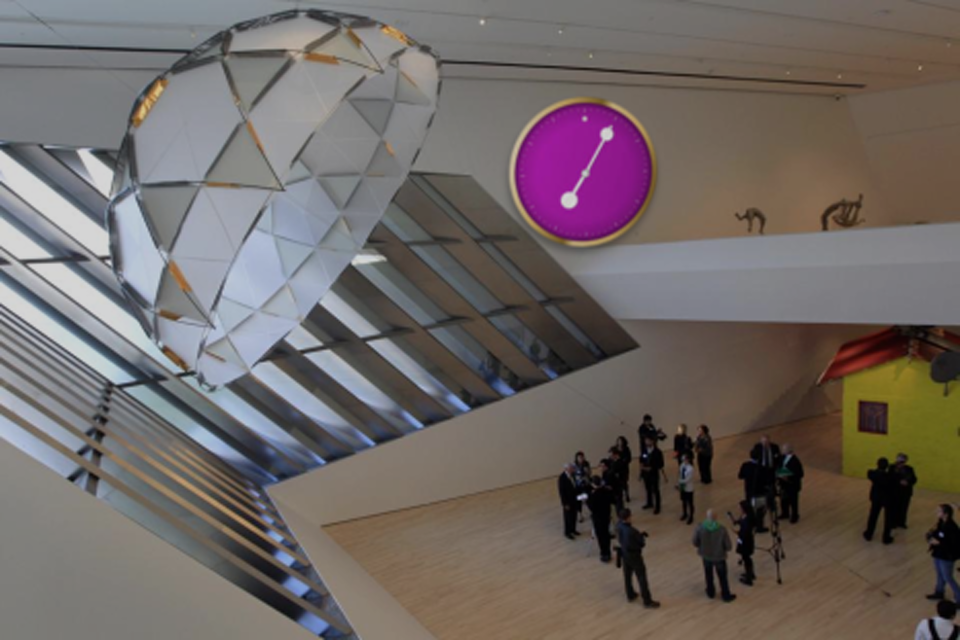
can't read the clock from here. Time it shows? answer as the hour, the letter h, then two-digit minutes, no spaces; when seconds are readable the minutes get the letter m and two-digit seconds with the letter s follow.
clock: 7h05
